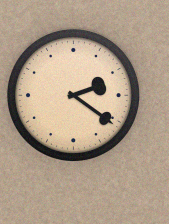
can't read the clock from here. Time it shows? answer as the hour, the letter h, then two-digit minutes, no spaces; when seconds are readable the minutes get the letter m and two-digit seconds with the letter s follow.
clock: 2h21
